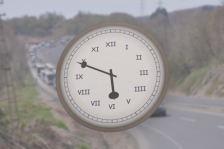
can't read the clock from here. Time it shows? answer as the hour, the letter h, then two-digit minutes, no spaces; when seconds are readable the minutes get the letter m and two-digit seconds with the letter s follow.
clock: 5h49
